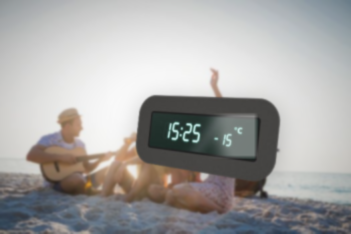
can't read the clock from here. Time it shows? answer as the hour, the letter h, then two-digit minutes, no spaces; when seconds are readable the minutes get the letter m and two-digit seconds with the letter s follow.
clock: 15h25
